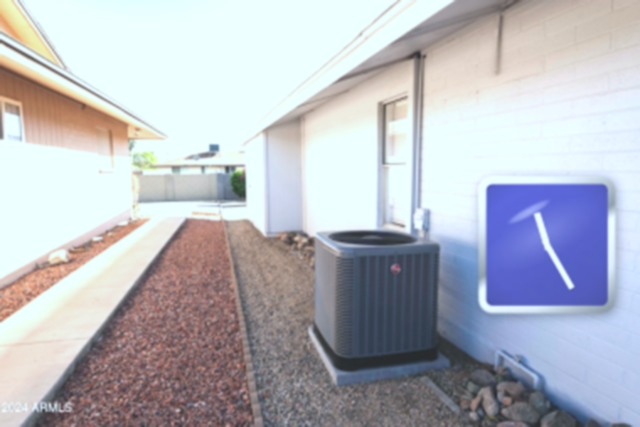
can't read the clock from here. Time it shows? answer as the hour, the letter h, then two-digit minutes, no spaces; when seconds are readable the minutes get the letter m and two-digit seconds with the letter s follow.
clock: 11h25
